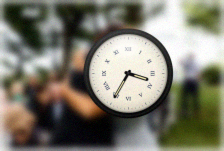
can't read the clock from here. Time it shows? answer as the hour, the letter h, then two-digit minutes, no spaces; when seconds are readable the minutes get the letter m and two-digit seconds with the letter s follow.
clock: 3h35
